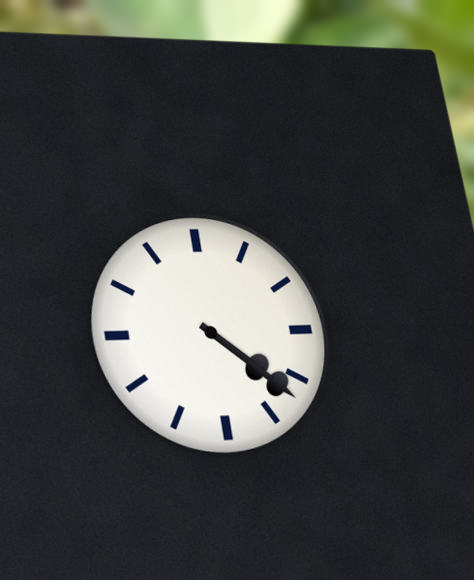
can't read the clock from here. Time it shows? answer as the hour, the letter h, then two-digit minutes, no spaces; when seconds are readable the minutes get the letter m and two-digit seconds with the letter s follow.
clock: 4h22
